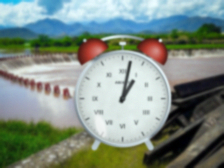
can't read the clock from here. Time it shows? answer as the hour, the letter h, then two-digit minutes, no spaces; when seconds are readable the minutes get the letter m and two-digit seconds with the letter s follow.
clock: 1h02
